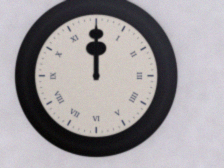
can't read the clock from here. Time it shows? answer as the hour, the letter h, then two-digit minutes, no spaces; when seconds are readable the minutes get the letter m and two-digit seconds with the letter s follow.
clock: 12h00
